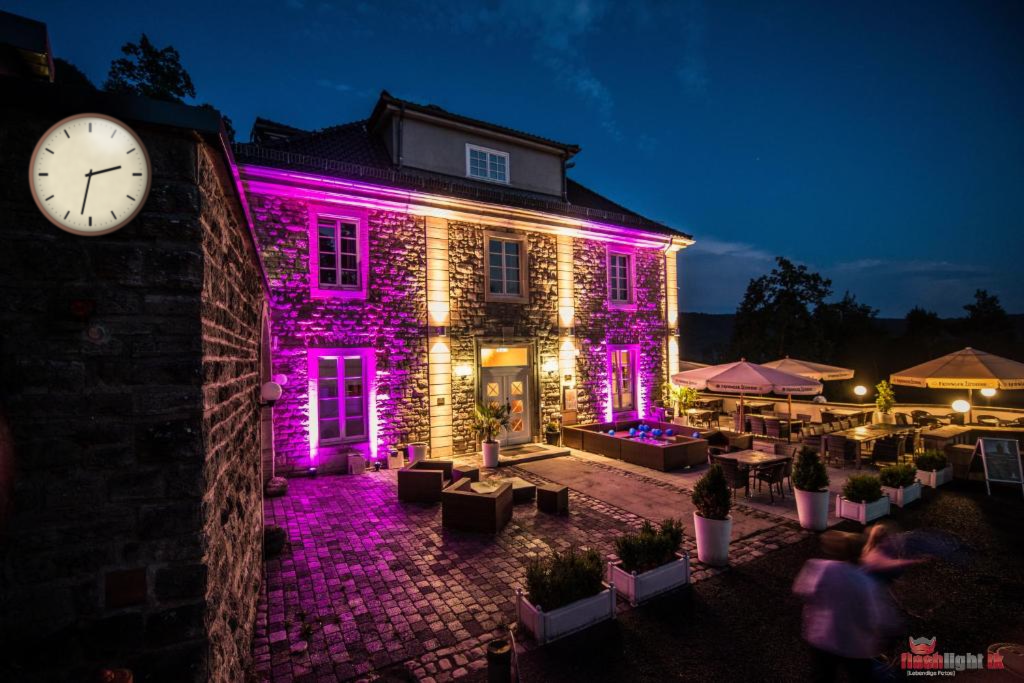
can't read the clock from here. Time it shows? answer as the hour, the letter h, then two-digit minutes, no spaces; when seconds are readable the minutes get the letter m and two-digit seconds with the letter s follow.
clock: 2h32
